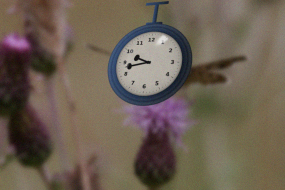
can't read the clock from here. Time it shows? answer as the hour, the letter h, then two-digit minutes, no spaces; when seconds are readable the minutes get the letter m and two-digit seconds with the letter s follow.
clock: 9h43
